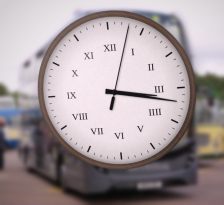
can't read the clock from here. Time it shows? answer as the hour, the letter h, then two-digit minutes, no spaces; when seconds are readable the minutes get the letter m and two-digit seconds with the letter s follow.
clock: 3h17m03s
